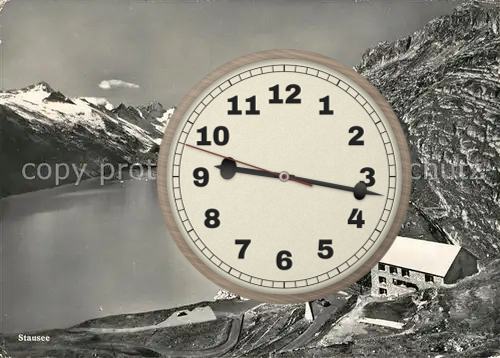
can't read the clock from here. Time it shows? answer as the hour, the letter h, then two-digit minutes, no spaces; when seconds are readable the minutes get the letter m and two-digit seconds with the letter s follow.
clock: 9h16m48s
